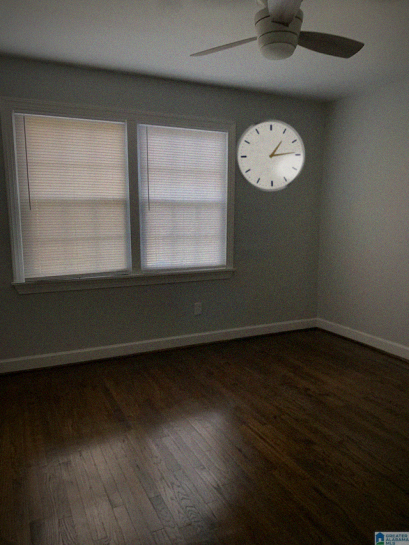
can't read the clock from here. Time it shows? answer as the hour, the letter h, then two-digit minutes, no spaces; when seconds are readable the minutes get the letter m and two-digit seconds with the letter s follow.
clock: 1h14
